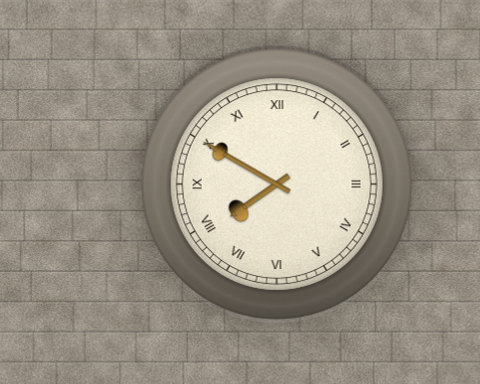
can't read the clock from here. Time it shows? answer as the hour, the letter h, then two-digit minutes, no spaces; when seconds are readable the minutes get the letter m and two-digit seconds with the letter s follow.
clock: 7h50
